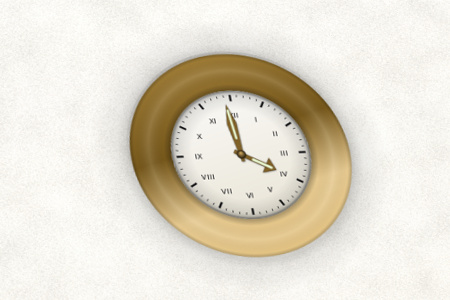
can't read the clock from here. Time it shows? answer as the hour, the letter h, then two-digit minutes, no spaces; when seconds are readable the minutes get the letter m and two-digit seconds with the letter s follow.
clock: 3h59
